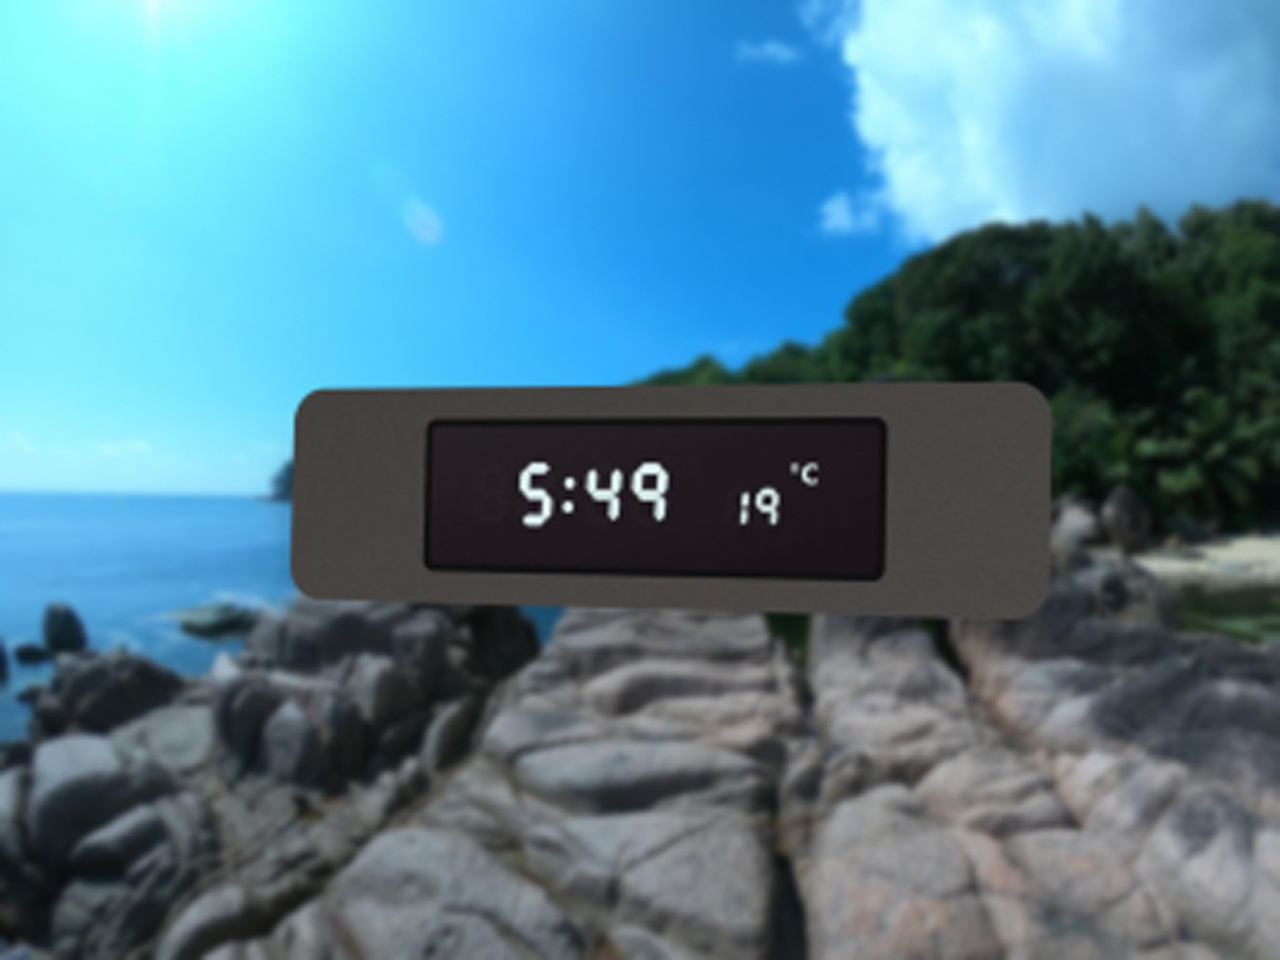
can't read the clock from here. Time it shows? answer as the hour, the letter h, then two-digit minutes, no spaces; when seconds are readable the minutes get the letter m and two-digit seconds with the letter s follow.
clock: 5h49
